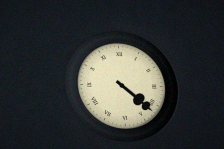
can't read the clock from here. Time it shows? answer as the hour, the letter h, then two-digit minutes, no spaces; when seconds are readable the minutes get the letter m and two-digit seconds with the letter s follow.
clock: 4h22
